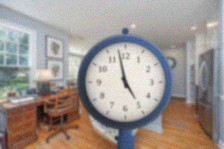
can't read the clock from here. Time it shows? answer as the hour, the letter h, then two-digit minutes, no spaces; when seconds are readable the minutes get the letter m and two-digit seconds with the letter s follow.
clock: 4h58
